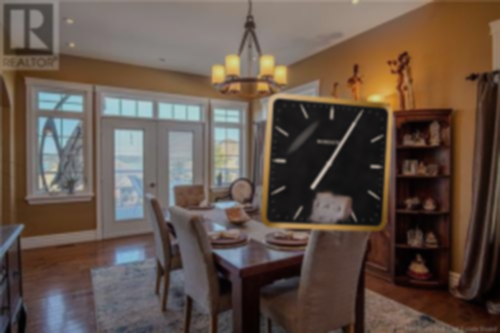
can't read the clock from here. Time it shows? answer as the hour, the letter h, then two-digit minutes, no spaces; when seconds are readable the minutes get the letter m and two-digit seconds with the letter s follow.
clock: 7h05
